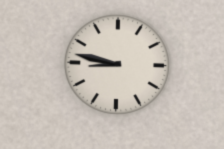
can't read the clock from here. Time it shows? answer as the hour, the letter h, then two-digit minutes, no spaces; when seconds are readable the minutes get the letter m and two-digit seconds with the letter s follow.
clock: 8h47
